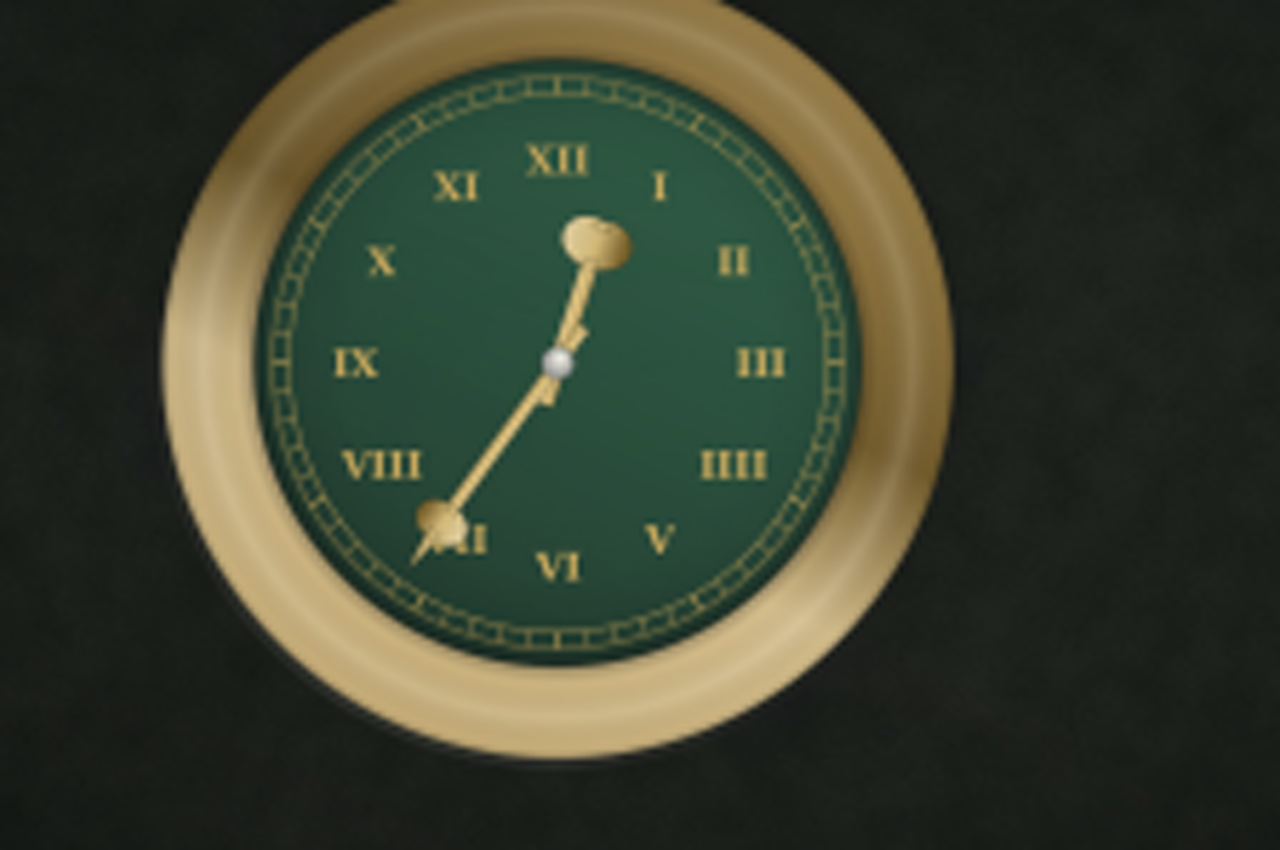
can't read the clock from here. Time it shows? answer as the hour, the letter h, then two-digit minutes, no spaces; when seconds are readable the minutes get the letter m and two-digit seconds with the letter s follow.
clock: 12h36
